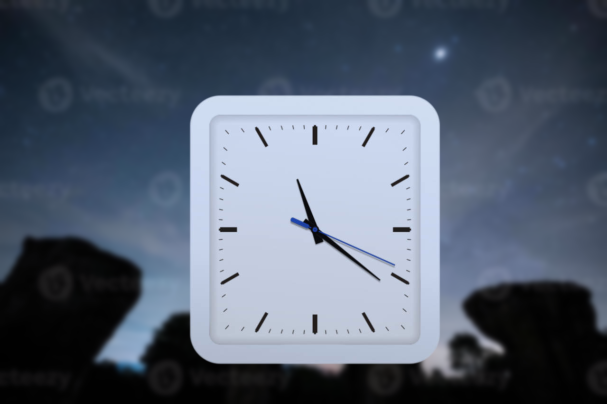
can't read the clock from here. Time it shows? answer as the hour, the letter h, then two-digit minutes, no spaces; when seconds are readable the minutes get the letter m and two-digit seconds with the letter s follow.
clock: 11h21m19s
